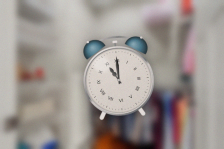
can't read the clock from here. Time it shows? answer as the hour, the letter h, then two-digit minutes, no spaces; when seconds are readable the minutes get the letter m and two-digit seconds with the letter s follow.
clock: 11h00
